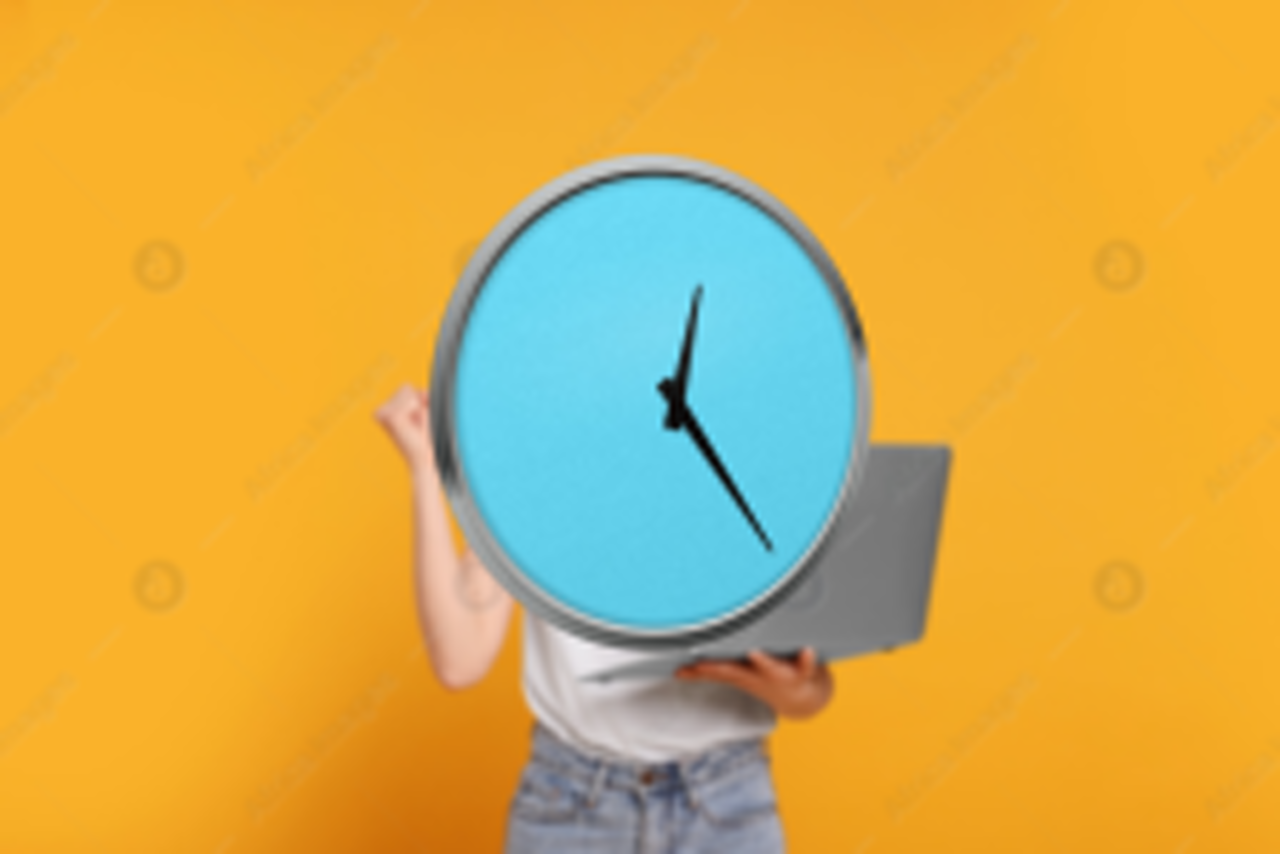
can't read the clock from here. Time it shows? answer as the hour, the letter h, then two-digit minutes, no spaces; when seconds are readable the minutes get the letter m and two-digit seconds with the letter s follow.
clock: 12h24
